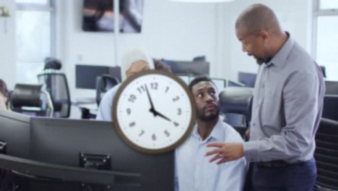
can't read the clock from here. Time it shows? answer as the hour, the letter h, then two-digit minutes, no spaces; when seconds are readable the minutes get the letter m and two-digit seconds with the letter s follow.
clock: 3h57
